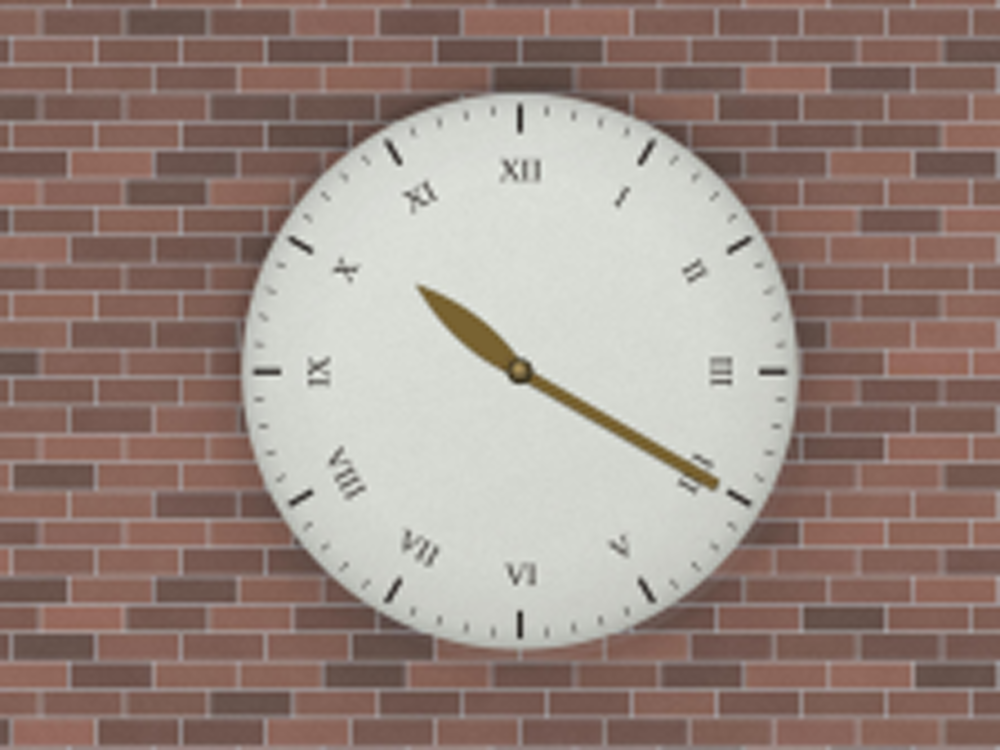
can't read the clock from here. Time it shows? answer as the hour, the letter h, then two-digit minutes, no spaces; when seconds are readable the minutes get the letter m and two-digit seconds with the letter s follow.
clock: 10h20
